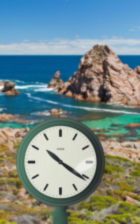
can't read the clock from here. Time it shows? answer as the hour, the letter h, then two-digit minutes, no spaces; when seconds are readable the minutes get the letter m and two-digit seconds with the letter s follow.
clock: 10h21
